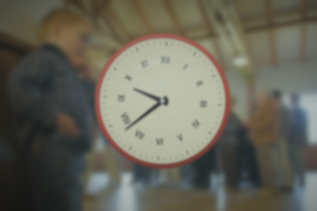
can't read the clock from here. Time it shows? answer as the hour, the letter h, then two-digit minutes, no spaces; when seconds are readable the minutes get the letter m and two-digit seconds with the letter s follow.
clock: 9h38
